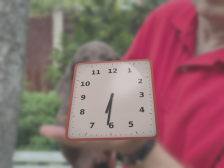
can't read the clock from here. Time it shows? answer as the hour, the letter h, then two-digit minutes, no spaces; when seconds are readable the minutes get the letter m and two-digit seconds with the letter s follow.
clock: 6h31
